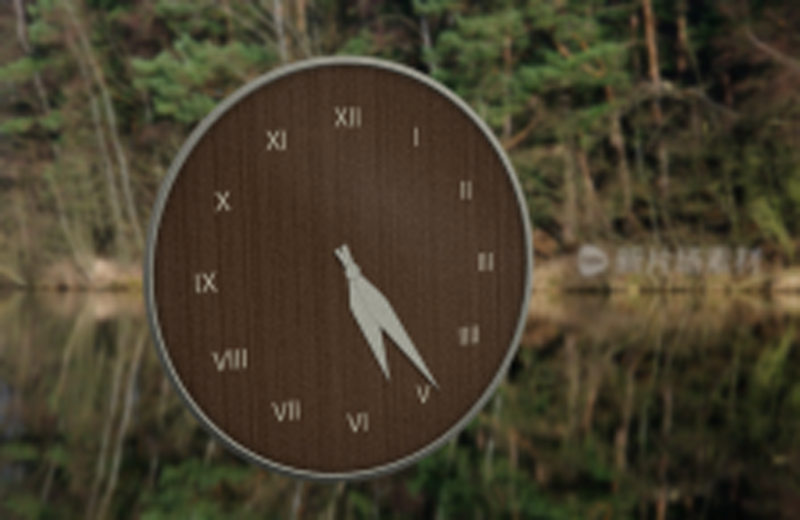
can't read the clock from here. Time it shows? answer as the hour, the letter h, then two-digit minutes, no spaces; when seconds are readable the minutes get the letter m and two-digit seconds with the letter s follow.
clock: 5h24
